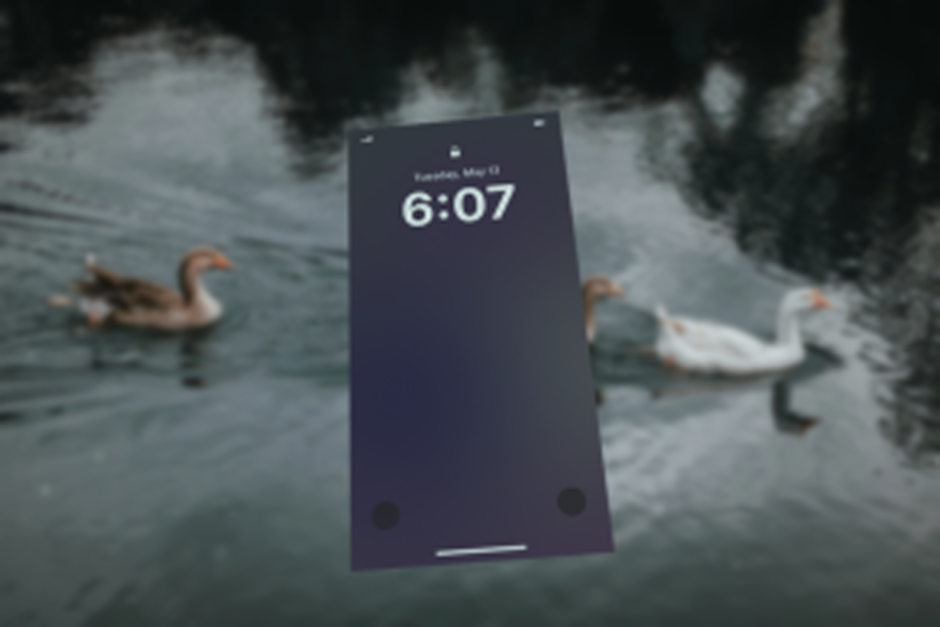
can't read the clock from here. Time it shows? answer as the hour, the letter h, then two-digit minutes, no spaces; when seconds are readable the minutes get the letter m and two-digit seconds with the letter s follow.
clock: 6h07
